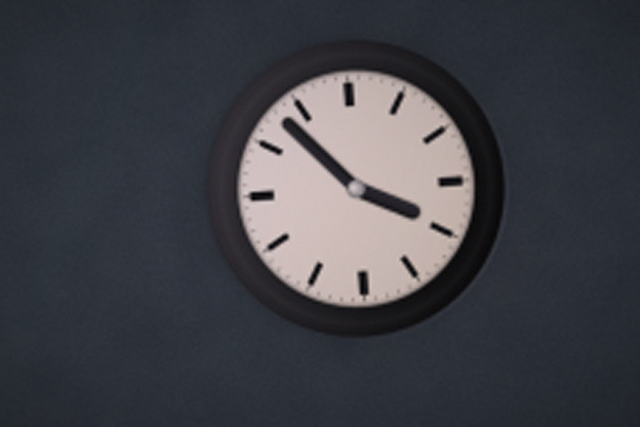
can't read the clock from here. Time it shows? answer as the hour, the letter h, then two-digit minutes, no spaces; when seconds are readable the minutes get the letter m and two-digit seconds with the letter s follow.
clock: 3h53
